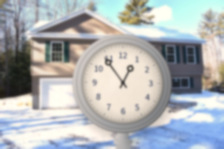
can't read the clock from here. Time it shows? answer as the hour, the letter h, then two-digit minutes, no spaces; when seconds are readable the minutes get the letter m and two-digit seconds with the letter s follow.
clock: 12h54
